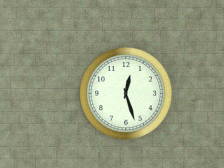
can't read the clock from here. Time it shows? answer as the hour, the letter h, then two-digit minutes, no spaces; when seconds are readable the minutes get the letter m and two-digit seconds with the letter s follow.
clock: 12h27
